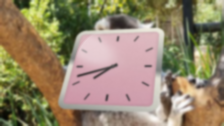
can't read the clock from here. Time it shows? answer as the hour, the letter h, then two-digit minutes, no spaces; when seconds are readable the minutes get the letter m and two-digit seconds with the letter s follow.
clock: 7h42
